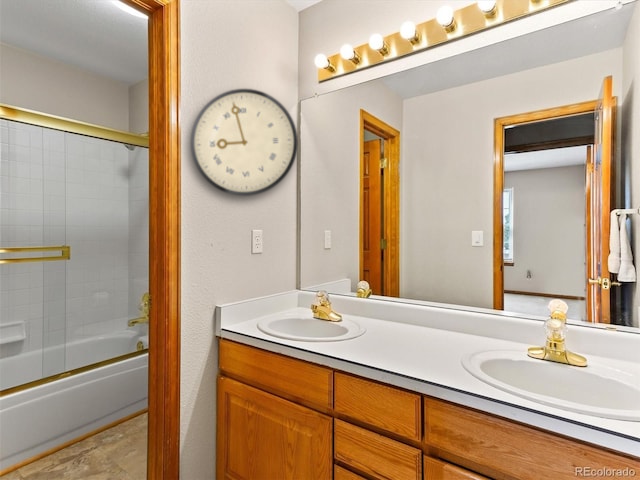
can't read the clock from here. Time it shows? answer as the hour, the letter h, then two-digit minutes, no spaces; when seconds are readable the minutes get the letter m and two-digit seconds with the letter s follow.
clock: 8h58
